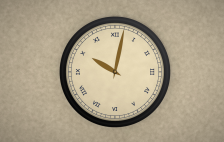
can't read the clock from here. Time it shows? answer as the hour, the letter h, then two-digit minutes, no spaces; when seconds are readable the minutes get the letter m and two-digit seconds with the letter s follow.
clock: 10h02
